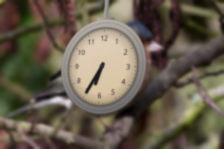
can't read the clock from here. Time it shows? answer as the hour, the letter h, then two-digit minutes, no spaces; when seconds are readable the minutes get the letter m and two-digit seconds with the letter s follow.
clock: 6h35
